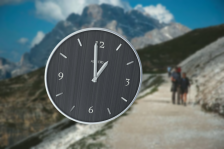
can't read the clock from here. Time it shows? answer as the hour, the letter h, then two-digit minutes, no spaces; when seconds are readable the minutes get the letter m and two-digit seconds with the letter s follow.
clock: 12h59
